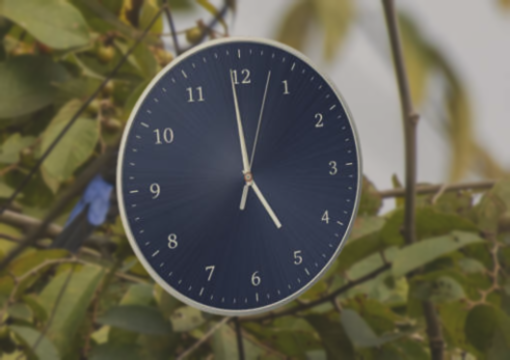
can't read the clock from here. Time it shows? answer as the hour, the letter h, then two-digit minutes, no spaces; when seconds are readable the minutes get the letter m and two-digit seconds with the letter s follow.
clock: 4h59m03s
